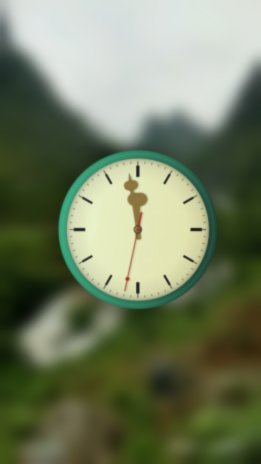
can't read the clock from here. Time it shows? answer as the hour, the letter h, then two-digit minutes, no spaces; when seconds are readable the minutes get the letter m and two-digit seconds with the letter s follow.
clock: 11h58m32s
